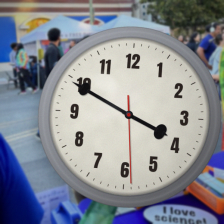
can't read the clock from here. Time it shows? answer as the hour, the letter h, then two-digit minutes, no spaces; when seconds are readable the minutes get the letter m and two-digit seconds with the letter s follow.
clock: 3h49m29s
